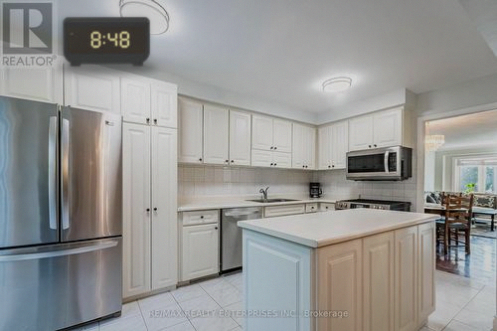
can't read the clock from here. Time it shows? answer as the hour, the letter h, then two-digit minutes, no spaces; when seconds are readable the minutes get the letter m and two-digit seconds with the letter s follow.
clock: 8h48
